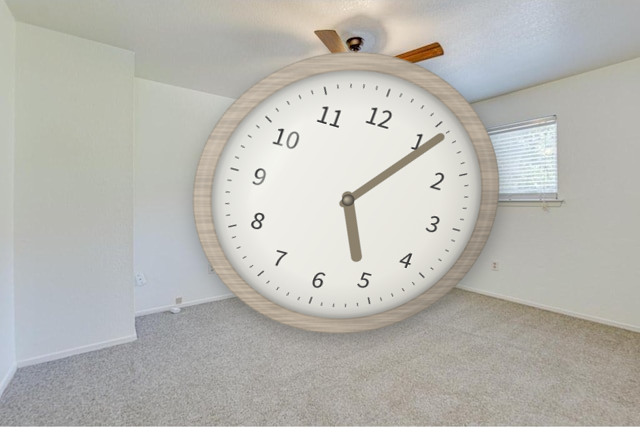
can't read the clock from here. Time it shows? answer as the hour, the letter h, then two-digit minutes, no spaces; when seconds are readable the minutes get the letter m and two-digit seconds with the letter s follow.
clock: 5h06
